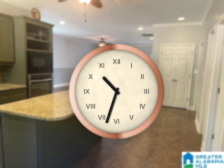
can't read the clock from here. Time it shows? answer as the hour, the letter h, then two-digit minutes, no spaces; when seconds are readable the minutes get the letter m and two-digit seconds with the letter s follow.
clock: 10h33
